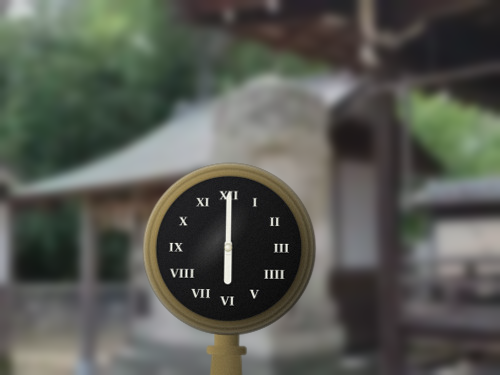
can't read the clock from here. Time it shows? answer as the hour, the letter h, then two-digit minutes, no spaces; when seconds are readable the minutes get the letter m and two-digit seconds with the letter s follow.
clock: 6h00
